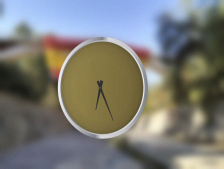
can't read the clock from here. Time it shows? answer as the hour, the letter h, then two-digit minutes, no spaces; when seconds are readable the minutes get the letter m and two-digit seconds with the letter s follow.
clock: 6h26
